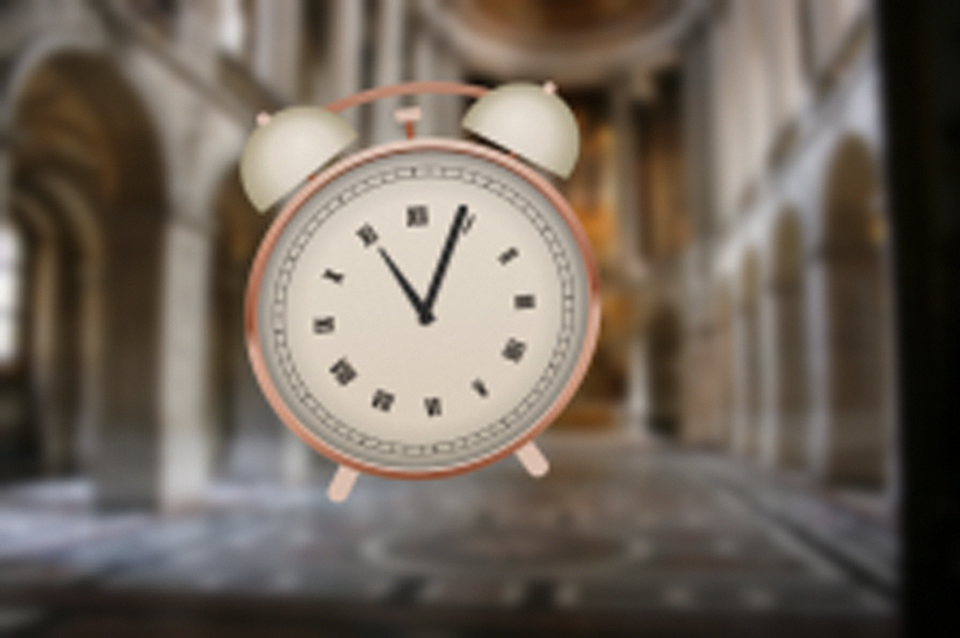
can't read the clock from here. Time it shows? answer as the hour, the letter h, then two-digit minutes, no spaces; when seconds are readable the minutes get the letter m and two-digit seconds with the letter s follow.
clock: 11h04
